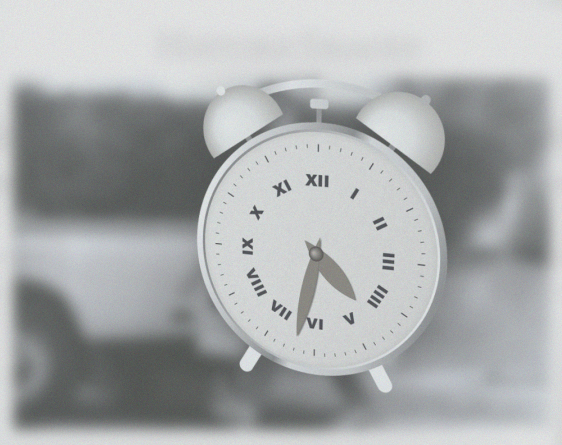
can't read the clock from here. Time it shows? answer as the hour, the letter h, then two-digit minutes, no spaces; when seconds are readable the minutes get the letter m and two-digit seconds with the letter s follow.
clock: 4h32
